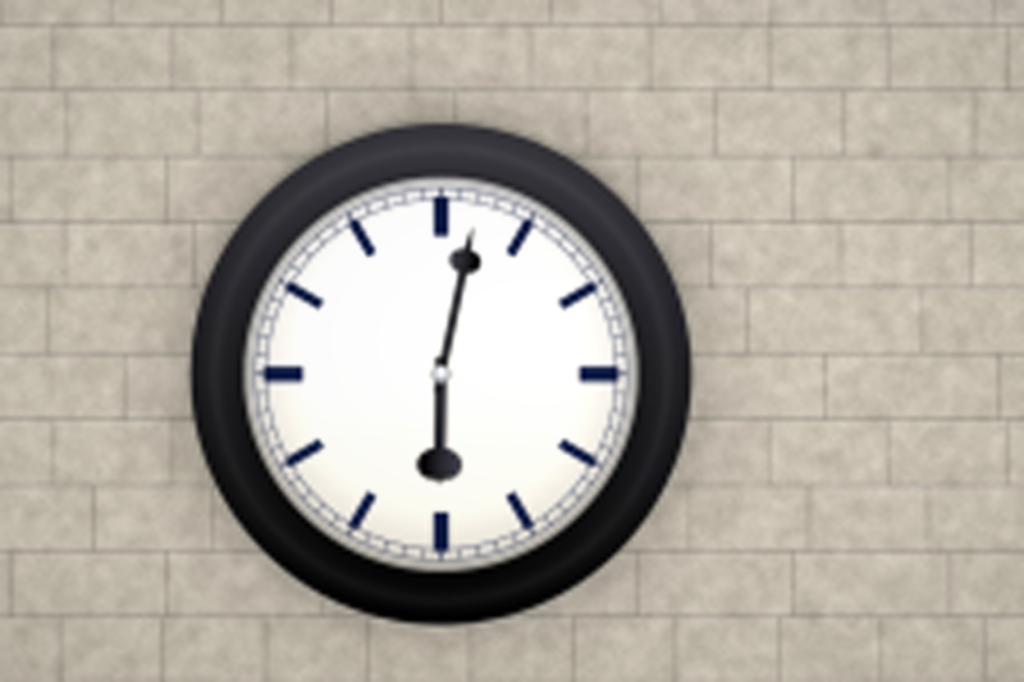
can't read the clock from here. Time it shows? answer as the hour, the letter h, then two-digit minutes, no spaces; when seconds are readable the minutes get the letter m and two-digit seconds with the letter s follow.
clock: 6h02
